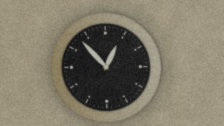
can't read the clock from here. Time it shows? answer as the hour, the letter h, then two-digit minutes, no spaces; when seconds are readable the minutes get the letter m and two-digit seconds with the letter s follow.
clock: 12h53
